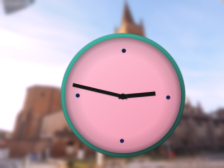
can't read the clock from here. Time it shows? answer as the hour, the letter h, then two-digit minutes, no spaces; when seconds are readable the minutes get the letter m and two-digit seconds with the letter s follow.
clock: 2h47
